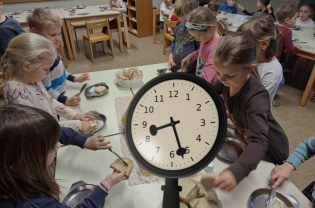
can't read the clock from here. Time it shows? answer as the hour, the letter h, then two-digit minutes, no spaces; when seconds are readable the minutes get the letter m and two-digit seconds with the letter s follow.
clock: 8h27
